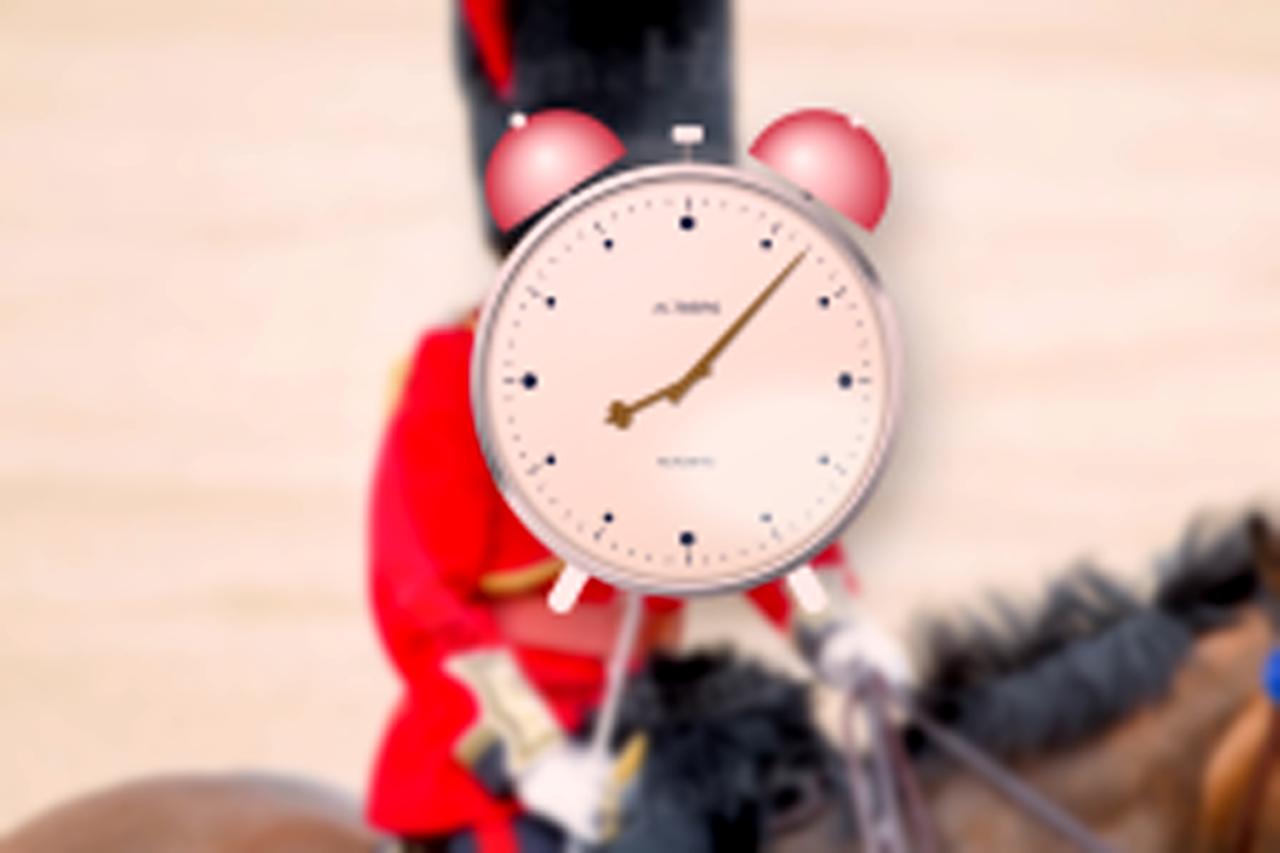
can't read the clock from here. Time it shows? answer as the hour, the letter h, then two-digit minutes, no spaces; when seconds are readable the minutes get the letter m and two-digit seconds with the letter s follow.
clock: 8h07
